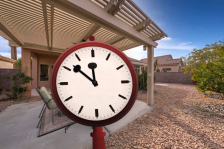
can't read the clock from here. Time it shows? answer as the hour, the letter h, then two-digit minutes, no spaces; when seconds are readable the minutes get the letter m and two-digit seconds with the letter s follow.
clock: 11h52
